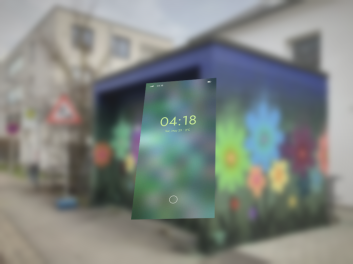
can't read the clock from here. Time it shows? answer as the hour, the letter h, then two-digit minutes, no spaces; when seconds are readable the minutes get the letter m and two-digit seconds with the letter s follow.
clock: 4h18
